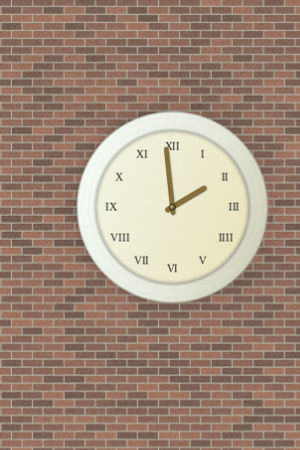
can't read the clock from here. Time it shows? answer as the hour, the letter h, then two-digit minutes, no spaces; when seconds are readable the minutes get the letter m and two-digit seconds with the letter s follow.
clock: 1h59
